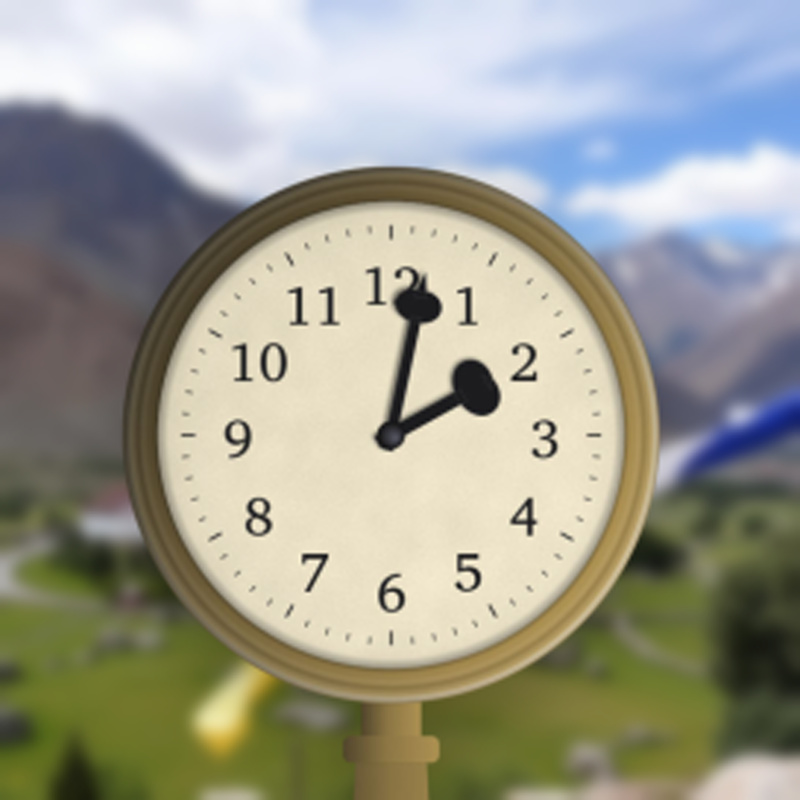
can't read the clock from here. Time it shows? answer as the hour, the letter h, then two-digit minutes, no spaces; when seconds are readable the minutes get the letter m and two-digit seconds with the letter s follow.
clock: 2h02
